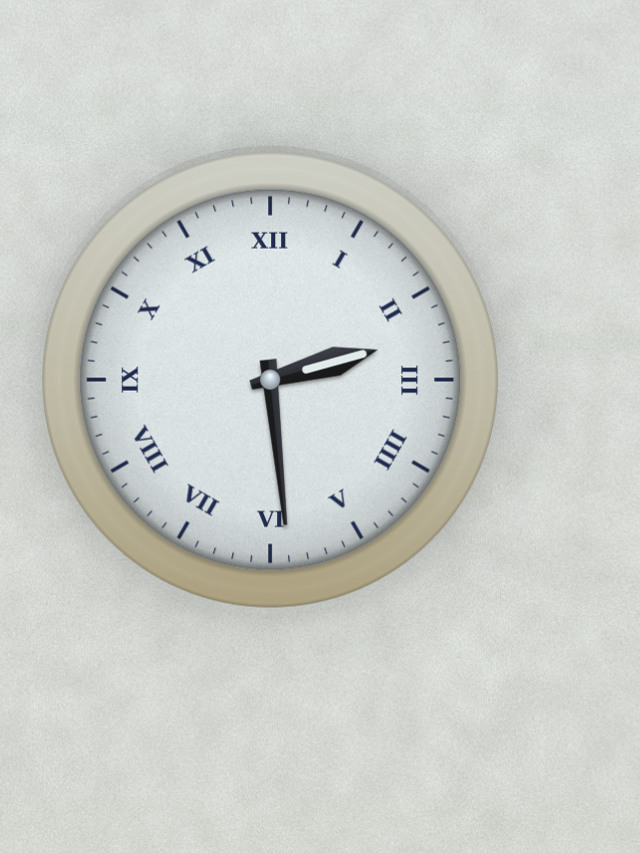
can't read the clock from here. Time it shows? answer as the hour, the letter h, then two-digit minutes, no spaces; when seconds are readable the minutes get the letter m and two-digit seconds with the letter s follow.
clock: 2h29
